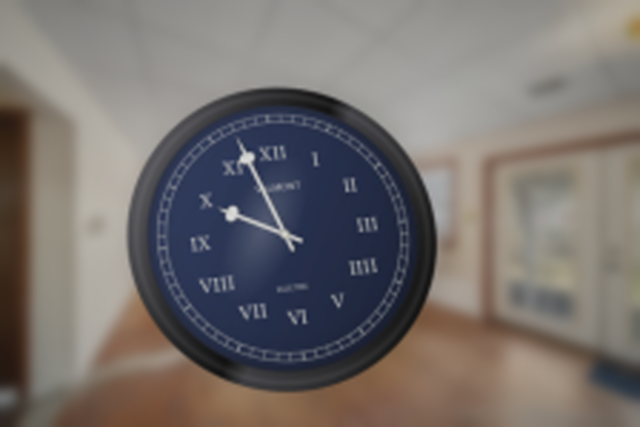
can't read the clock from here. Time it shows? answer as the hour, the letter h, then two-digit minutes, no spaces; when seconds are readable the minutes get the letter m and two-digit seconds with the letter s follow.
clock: 9h57
